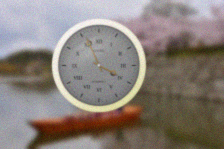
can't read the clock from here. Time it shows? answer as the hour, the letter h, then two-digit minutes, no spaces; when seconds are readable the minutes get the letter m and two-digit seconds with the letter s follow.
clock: 3h56
